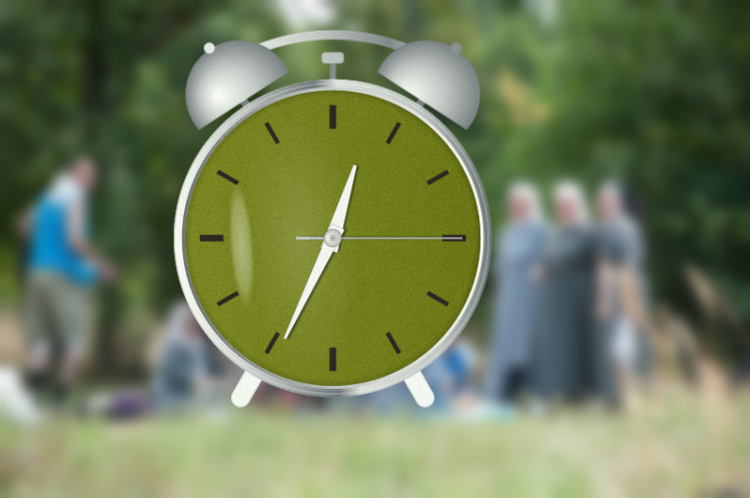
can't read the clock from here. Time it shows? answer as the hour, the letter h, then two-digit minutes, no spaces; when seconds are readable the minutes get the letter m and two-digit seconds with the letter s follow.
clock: 12h34m15s
